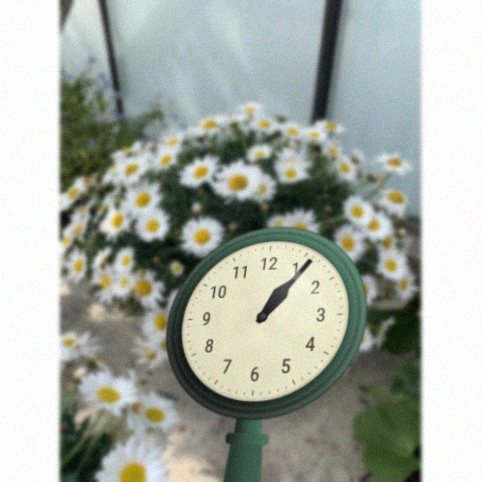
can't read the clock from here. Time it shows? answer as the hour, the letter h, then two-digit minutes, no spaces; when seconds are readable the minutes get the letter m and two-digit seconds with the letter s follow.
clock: 1h06
